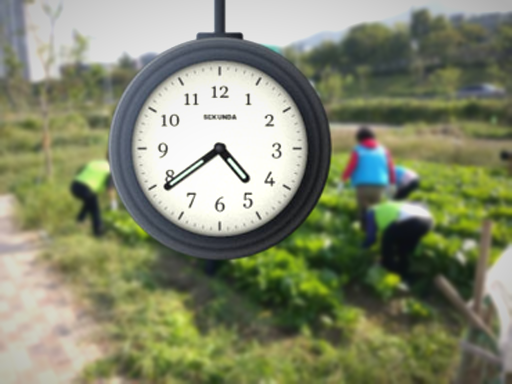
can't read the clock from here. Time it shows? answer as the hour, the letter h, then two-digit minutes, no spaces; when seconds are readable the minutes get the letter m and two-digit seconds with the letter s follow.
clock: 4h39
